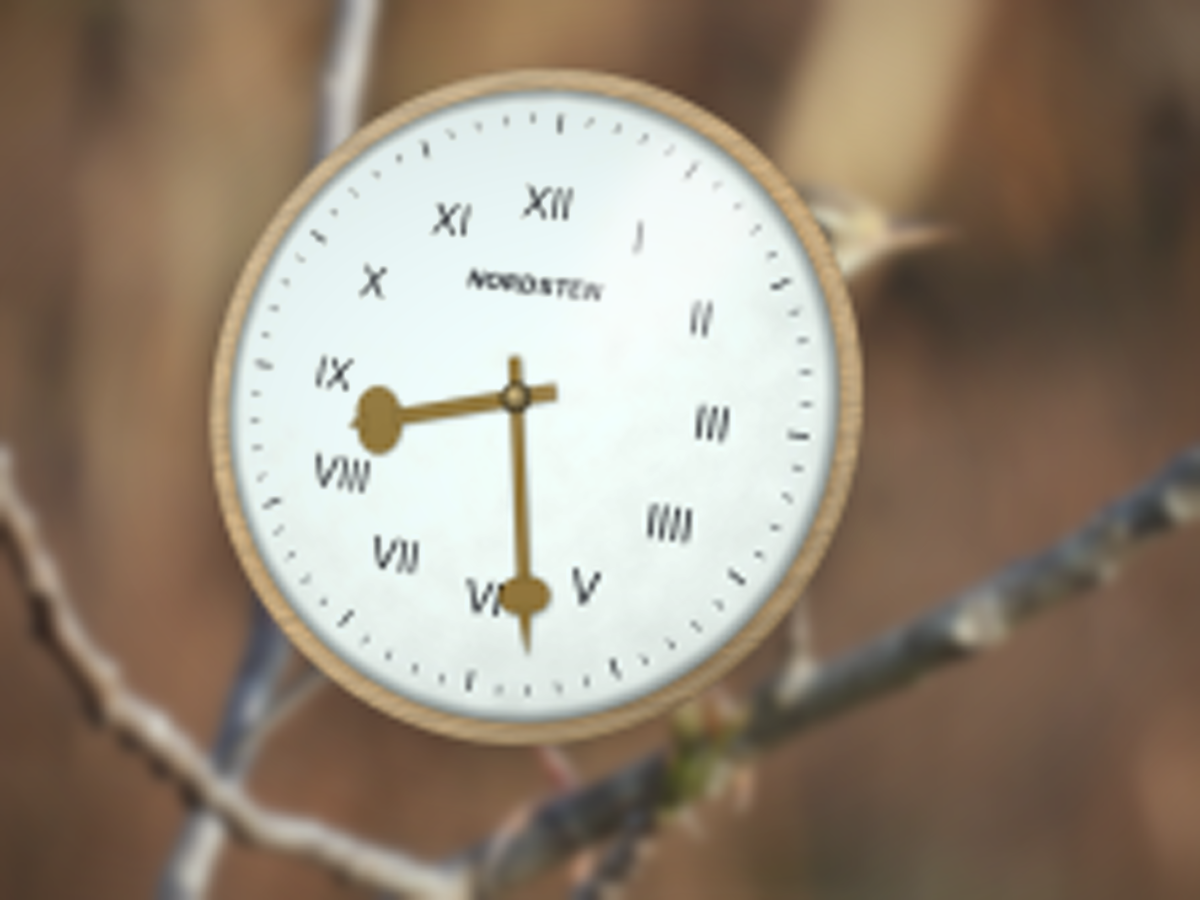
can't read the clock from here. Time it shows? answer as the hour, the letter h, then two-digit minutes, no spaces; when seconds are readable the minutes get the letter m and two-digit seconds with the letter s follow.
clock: 8h28
